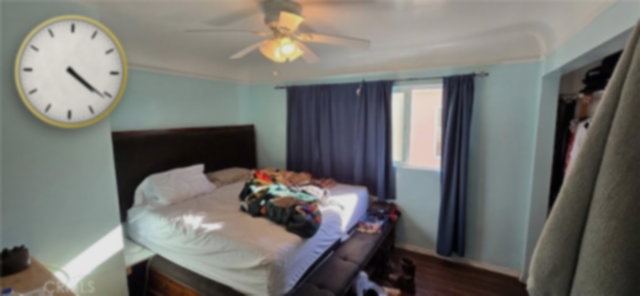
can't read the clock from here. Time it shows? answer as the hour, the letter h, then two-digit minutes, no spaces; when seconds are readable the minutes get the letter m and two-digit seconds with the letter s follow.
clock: 4h21
